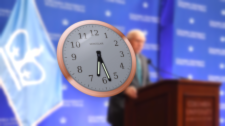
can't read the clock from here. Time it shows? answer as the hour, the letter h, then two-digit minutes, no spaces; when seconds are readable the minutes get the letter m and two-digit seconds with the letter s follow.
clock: 6h28
